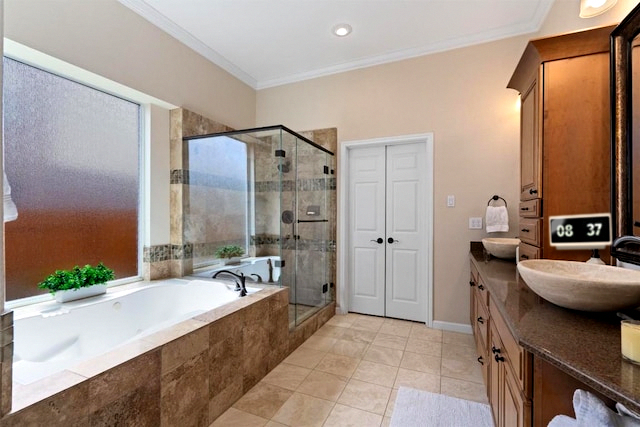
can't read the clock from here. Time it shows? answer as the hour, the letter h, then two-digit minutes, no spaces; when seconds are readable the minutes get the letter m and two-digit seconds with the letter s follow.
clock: 8h37
